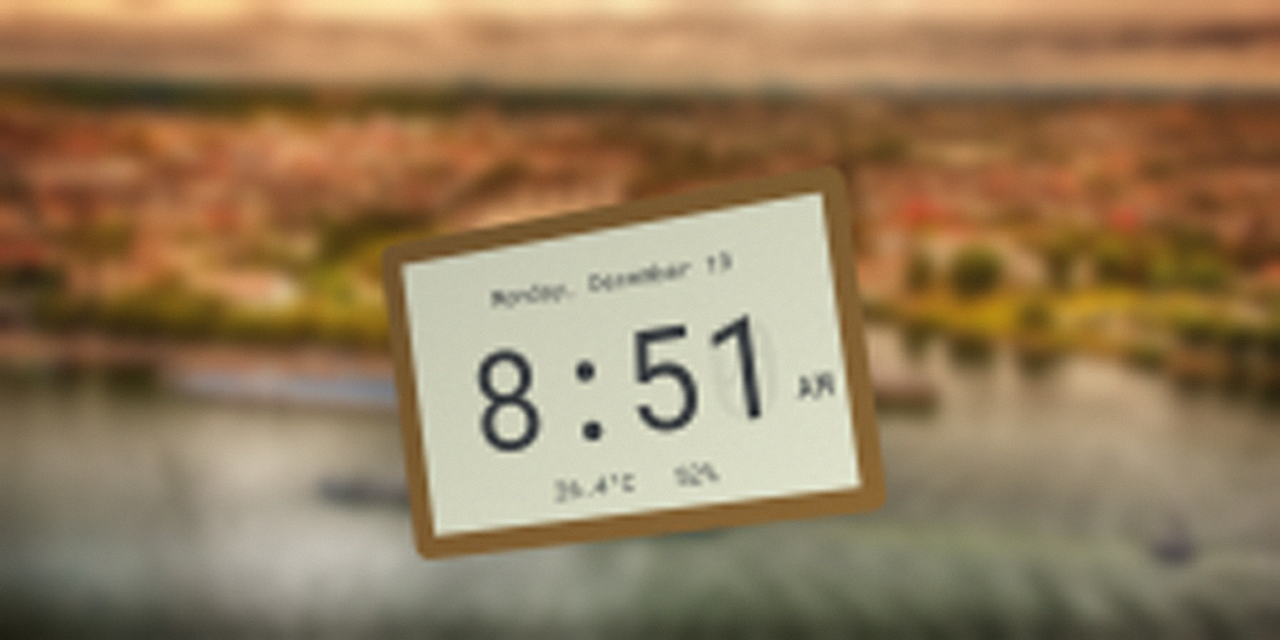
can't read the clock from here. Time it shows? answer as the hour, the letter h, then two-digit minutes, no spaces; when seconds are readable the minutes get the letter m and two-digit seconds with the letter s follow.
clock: 8h51
